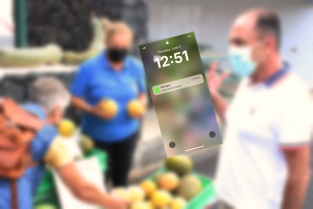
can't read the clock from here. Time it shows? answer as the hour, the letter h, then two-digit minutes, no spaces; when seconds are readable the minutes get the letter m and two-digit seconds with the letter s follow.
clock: 12h51
